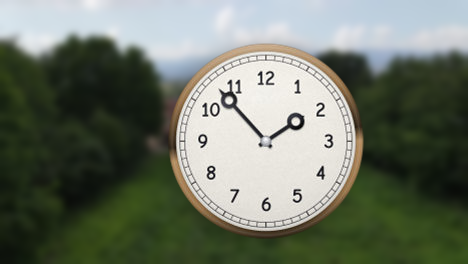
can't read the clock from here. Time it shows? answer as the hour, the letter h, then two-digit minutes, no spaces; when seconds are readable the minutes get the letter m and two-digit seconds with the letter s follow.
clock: 1h53
